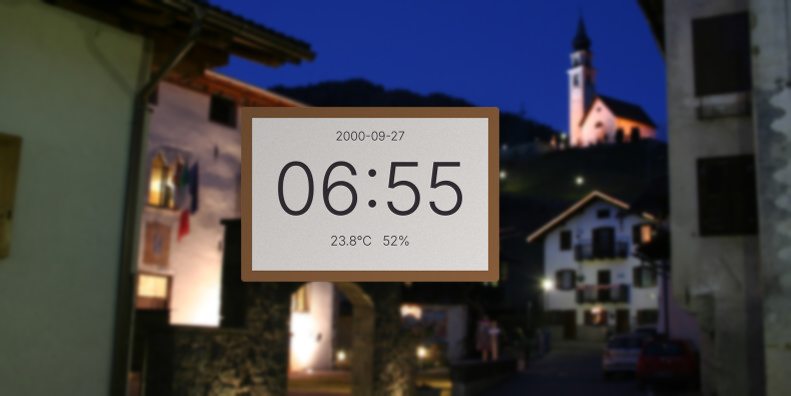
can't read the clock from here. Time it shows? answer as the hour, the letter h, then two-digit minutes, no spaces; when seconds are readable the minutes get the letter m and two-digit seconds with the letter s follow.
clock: 6h55
